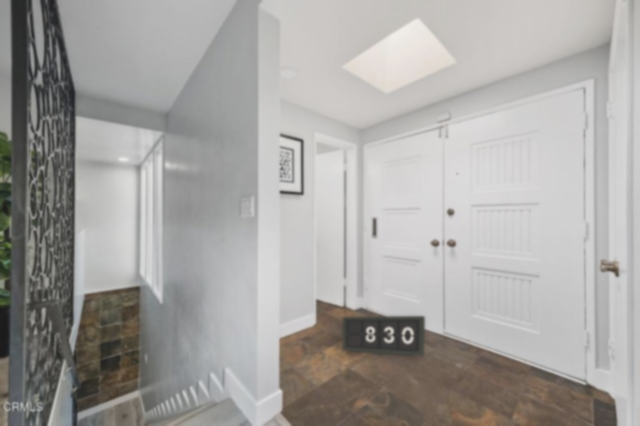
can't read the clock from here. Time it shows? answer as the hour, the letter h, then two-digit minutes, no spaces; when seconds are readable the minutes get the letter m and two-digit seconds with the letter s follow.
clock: 8h30
